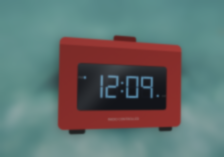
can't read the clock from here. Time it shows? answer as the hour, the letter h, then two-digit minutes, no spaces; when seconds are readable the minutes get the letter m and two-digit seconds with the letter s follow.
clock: 12h09
